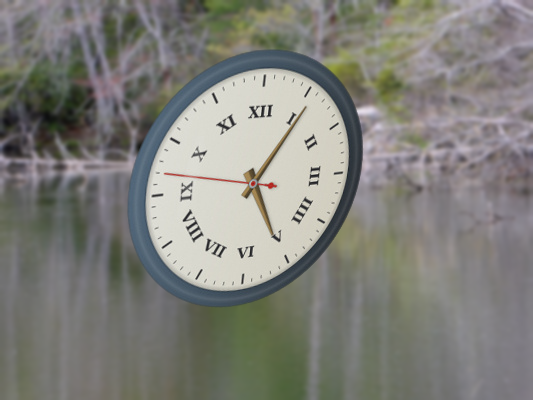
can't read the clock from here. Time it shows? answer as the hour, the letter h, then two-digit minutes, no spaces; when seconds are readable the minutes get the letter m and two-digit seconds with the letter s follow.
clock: 5h05m47s
